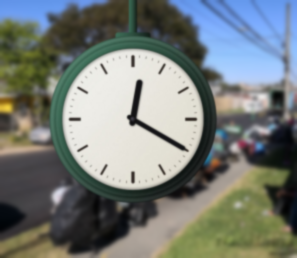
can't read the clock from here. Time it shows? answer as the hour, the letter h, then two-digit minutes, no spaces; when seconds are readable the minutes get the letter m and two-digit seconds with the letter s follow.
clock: 12h20
